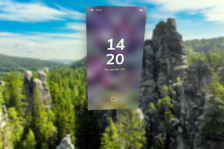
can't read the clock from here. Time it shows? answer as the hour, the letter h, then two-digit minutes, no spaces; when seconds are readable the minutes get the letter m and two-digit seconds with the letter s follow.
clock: 14h20
